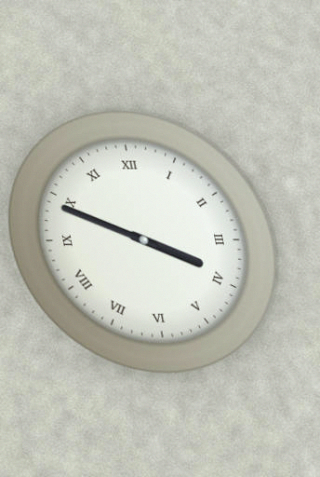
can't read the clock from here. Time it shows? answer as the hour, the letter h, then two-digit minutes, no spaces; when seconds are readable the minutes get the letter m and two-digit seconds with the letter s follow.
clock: 3h49
